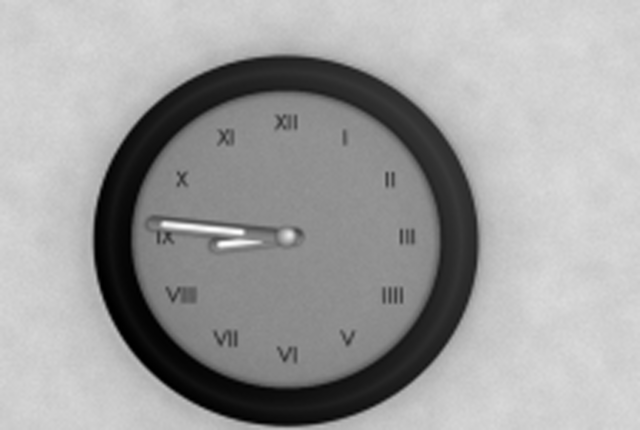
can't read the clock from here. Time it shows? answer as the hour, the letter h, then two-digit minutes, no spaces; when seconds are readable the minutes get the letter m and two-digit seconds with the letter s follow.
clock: 8h46
